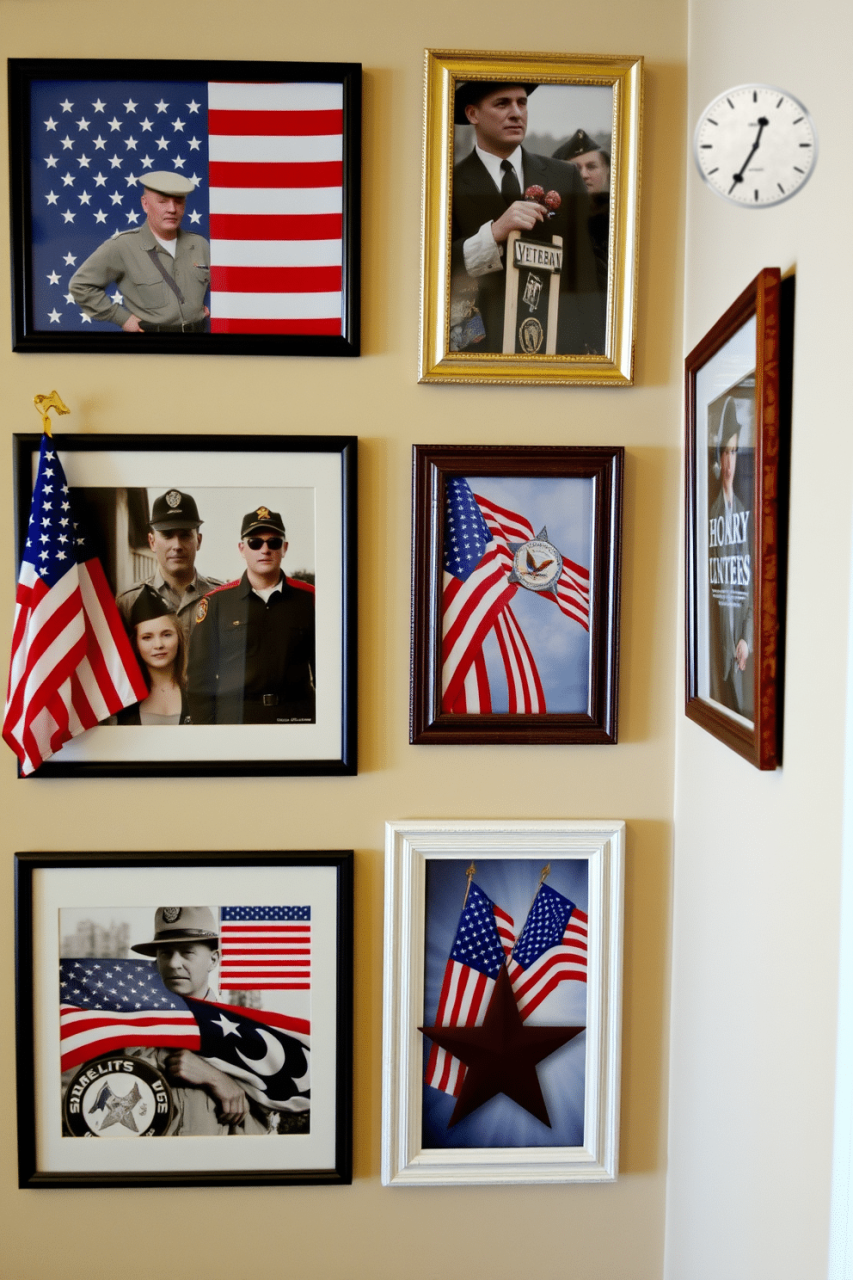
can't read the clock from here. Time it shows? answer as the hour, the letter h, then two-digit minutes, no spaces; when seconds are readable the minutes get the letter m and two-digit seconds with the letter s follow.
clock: 12h35
